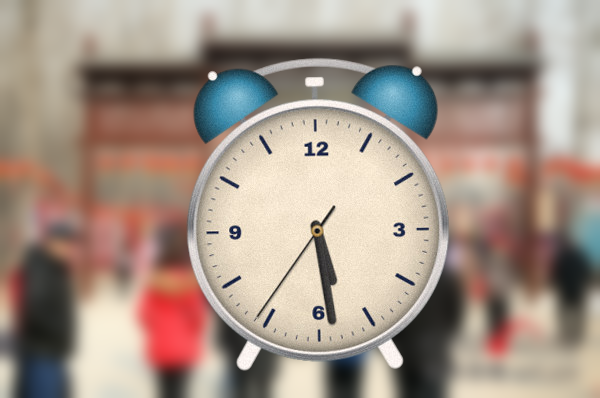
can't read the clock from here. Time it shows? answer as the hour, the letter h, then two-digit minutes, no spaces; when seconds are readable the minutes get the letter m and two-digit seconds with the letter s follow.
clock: 5h28m36s
